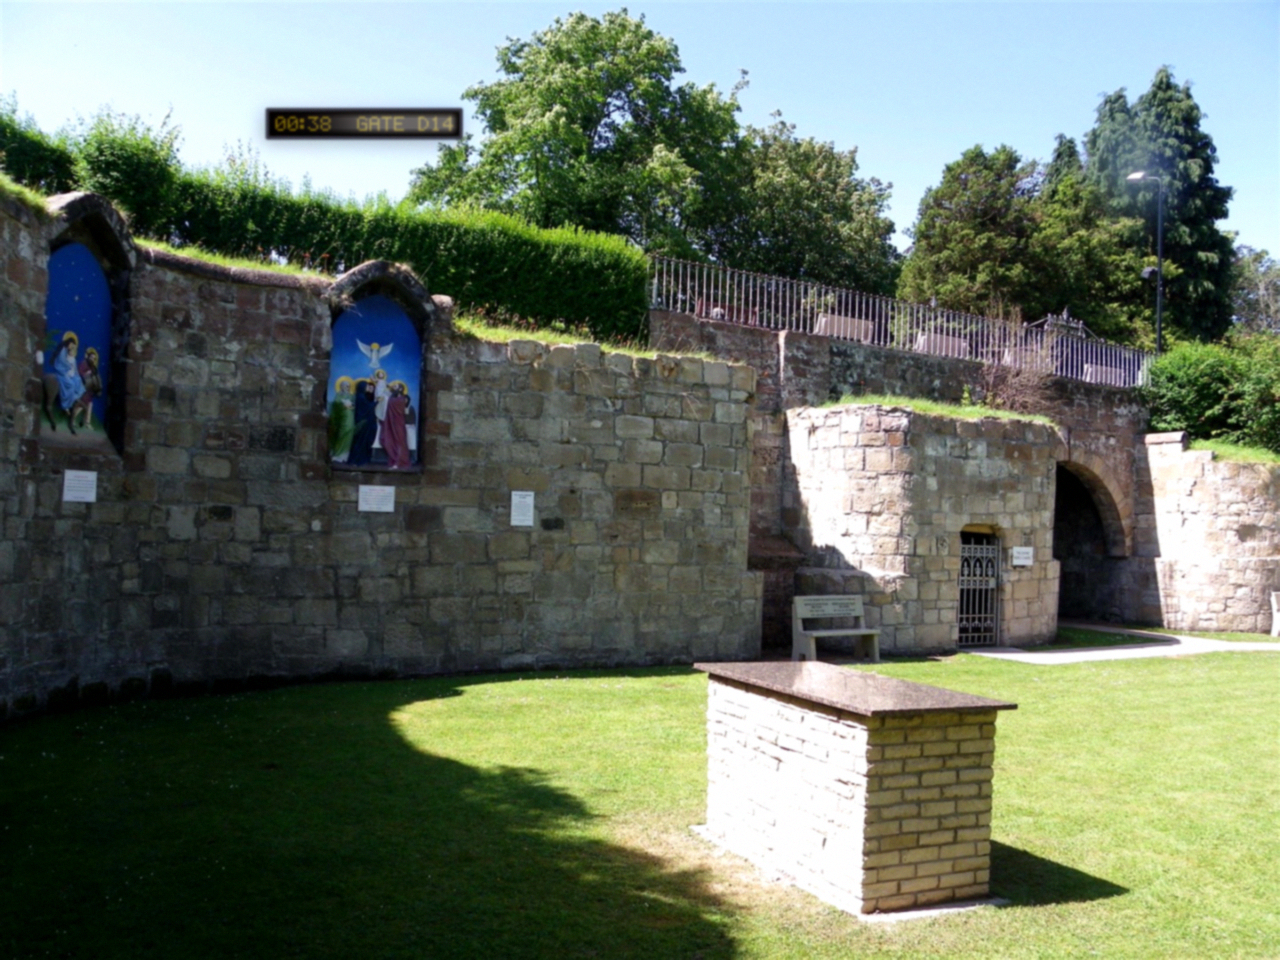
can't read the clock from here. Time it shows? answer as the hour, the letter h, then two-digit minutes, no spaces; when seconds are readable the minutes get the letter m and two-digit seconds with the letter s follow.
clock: 0h38
